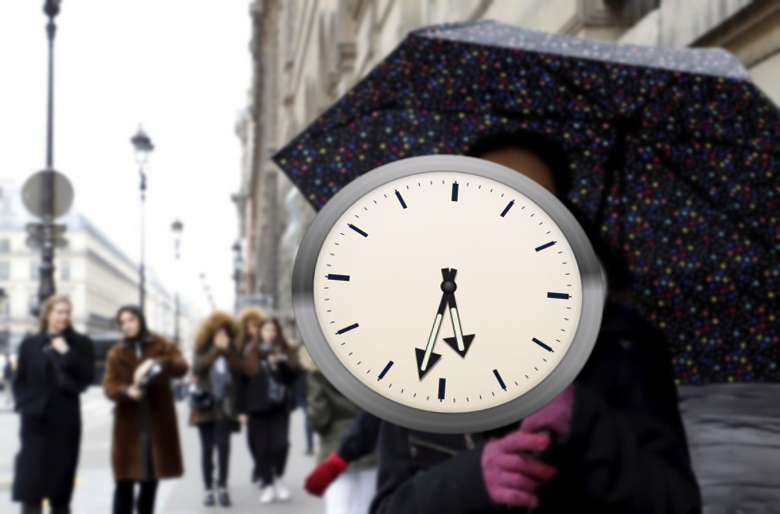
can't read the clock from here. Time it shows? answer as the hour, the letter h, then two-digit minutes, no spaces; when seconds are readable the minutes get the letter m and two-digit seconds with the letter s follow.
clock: 5h32
